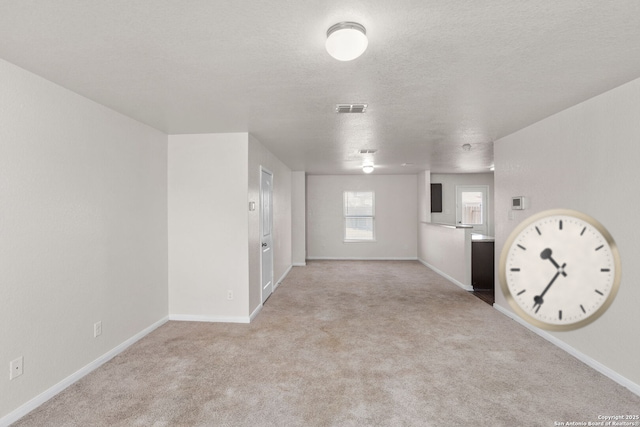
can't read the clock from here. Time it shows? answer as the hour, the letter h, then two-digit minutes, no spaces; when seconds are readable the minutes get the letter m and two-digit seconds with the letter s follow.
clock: 10h36
